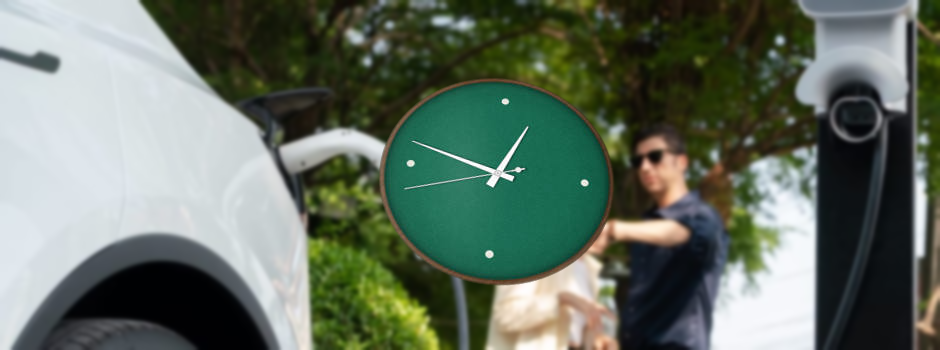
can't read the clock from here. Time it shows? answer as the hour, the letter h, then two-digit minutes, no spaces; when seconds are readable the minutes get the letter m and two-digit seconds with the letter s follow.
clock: 12h47m42s
